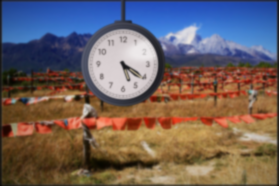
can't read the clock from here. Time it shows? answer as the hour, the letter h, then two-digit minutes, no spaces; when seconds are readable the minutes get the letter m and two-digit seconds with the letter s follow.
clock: 5h21
